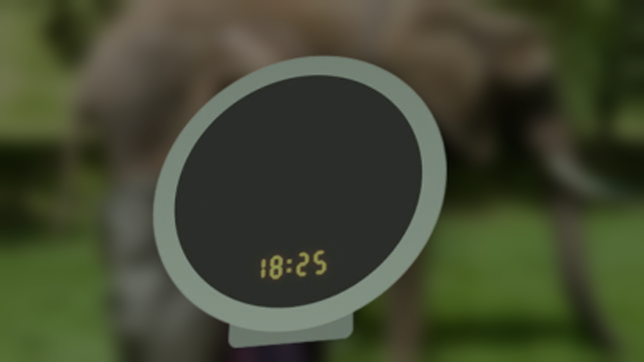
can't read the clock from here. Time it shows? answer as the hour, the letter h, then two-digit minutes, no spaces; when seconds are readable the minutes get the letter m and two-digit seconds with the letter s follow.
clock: 18h25
